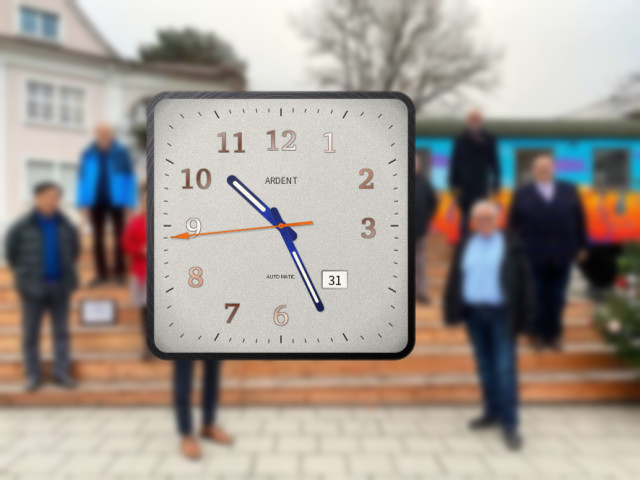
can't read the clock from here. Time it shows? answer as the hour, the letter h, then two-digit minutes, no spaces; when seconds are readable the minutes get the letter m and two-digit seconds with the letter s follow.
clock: 10h25m44s
